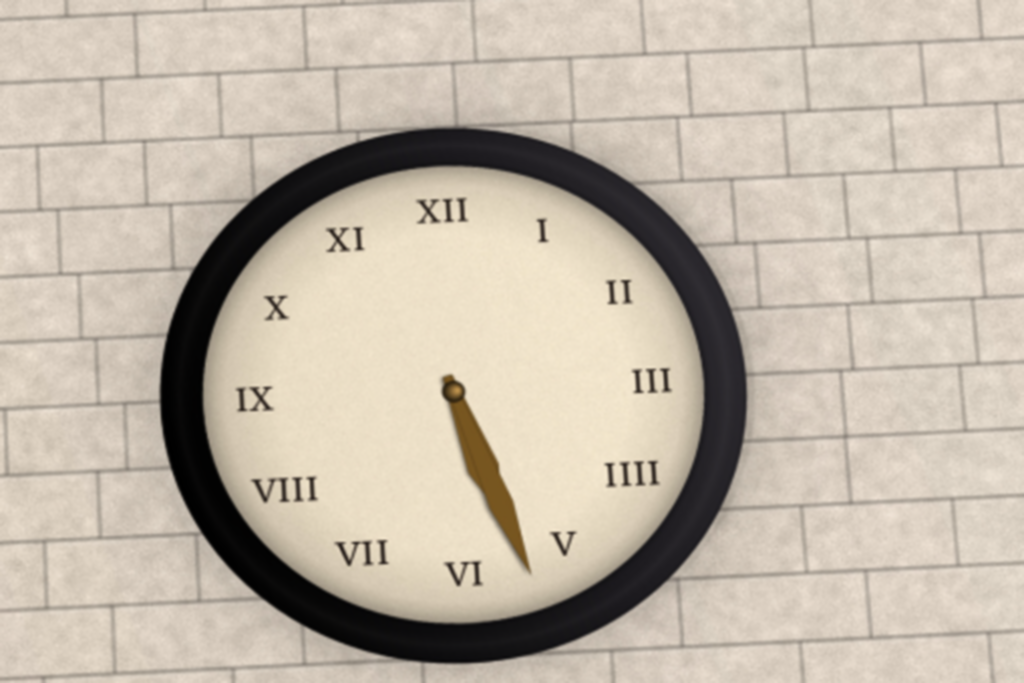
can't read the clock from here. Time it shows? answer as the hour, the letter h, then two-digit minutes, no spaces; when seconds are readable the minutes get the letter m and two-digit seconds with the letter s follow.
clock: 5h27
